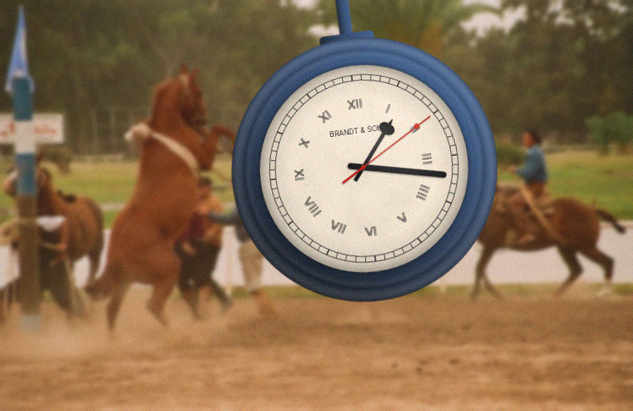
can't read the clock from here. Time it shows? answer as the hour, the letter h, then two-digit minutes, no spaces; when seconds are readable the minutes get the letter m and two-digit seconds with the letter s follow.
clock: 1h17m10s
